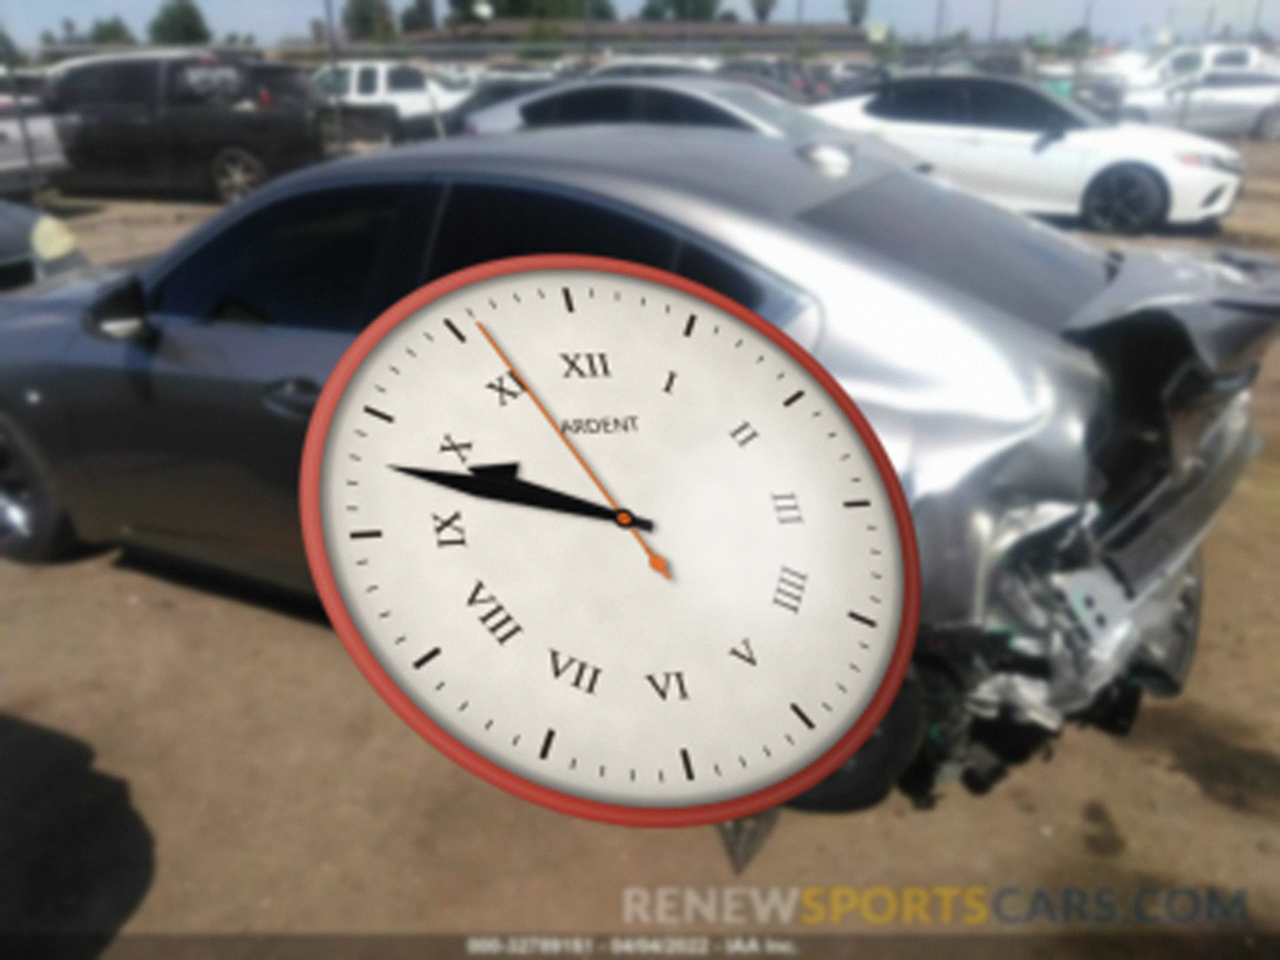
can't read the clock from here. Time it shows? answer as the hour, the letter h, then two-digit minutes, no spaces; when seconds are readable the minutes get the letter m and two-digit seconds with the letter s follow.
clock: 9h47m56s
